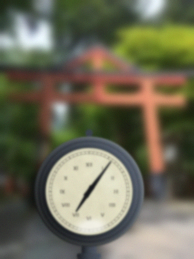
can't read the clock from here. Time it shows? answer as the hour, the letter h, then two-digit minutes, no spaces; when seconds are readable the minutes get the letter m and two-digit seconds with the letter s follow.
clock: 7h06
